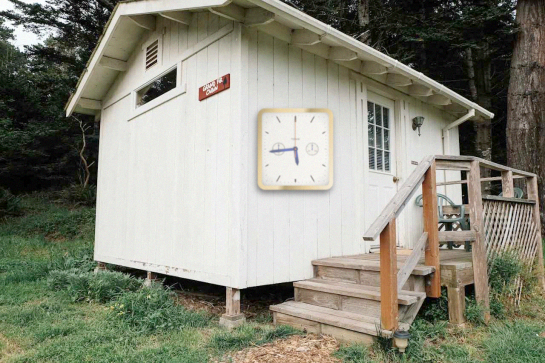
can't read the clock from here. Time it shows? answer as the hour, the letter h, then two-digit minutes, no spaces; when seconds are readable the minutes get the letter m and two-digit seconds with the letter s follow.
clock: 5h44
